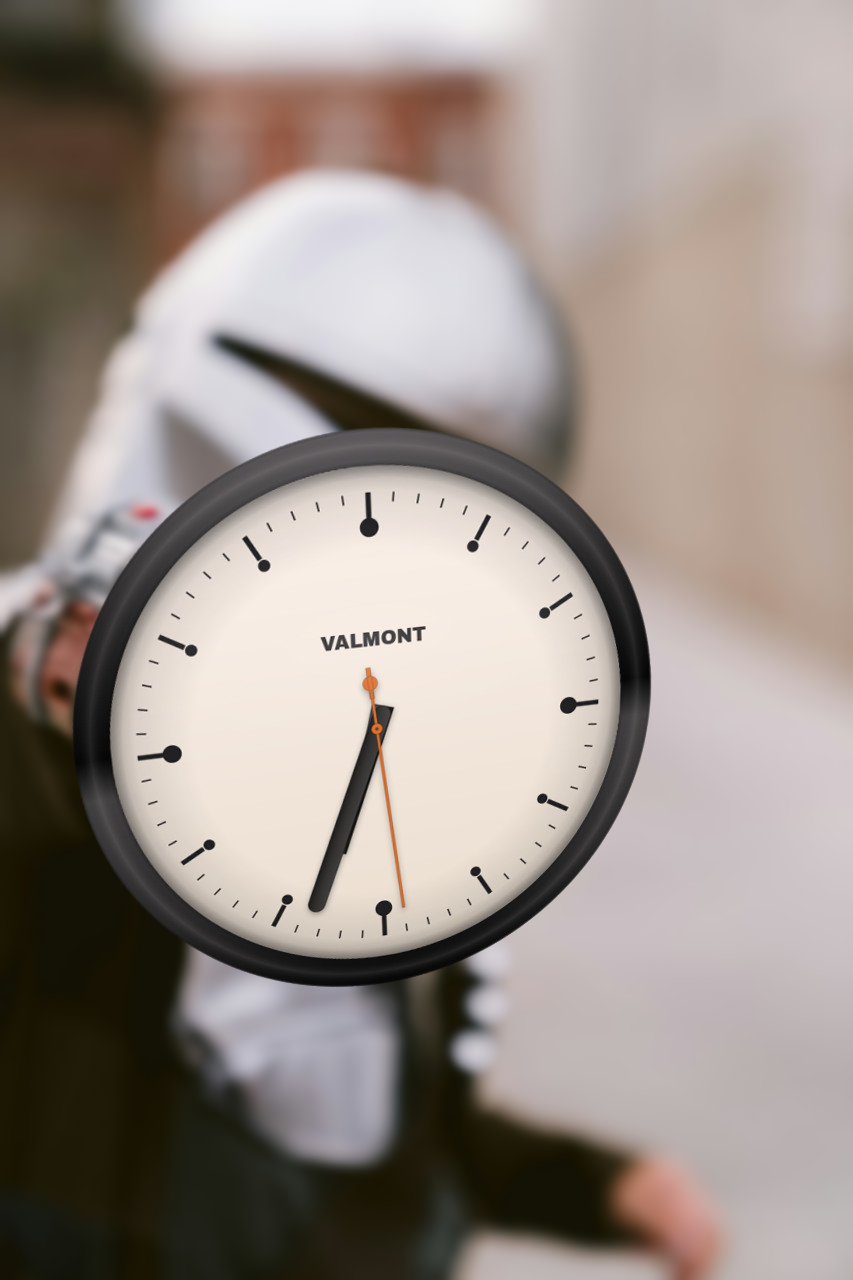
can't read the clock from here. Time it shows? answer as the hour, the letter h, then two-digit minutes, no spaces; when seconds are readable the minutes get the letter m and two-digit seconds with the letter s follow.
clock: 6h33m29s
